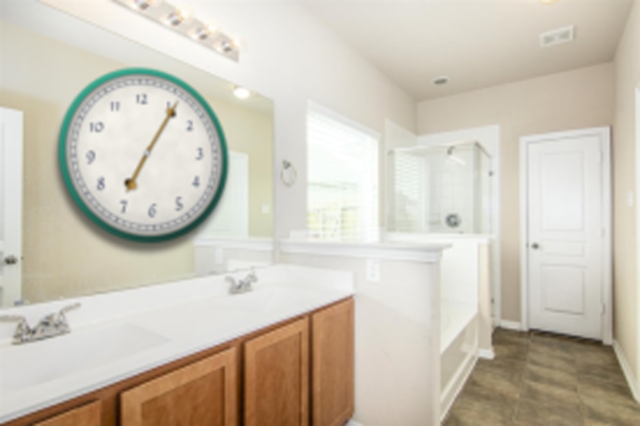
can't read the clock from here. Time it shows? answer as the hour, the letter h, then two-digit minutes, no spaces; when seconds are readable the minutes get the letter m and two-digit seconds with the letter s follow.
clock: 7h06
